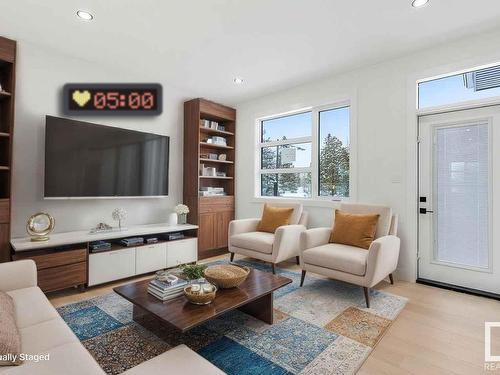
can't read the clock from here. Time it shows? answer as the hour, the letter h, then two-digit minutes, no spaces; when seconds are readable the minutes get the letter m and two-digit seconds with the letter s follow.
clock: 5h00
